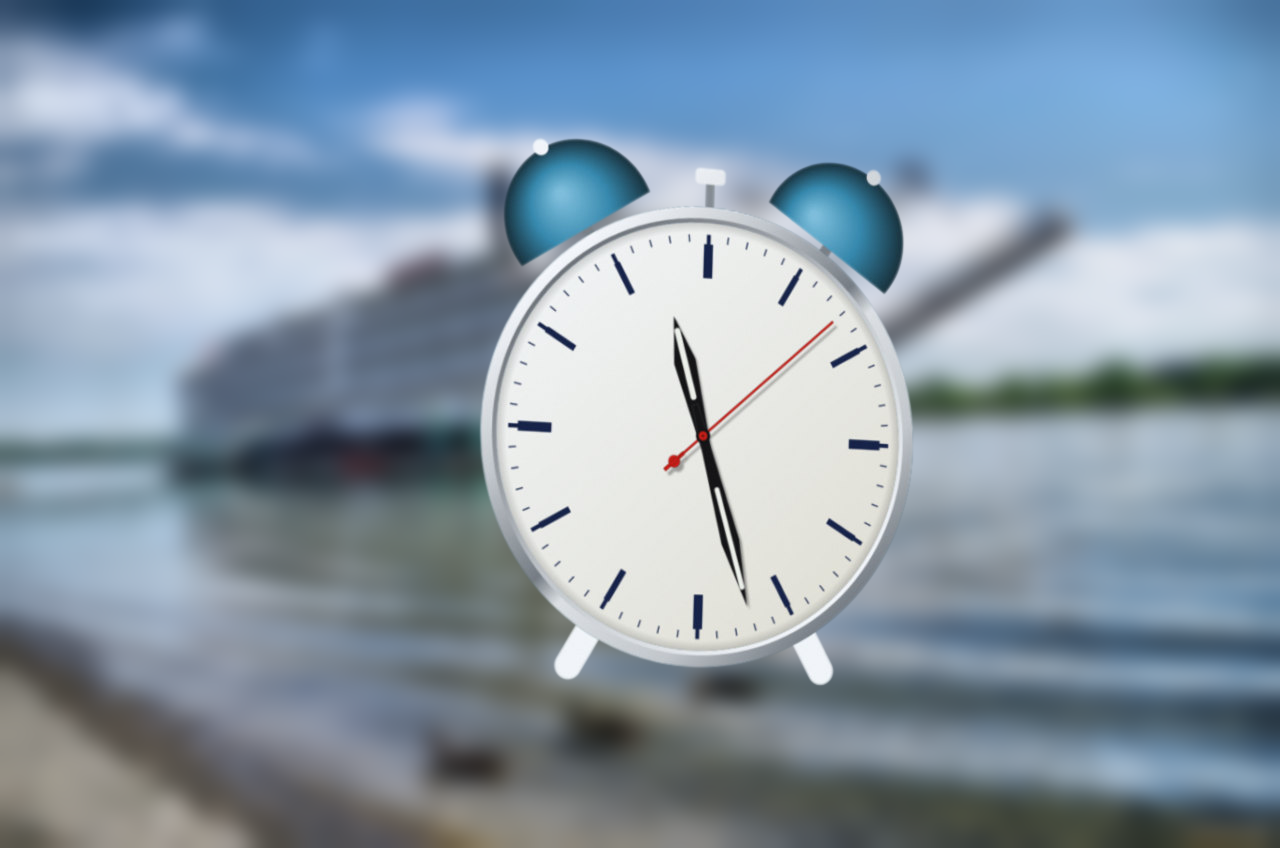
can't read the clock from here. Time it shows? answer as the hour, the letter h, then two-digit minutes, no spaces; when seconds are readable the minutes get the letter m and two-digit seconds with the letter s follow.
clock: 11h27m08s
